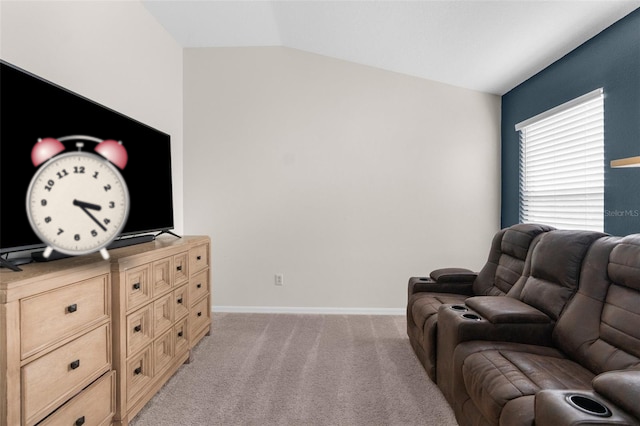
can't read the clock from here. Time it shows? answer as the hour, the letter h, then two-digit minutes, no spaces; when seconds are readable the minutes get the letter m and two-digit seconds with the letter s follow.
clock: 3h22
